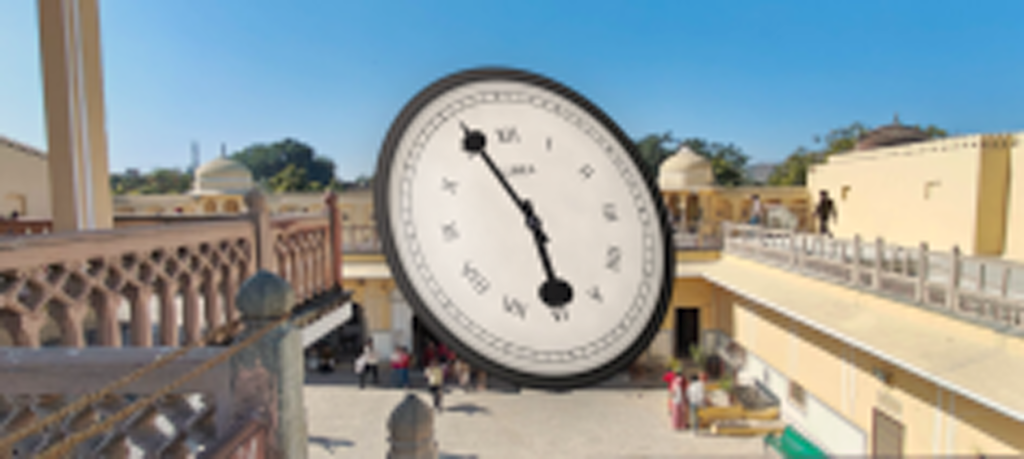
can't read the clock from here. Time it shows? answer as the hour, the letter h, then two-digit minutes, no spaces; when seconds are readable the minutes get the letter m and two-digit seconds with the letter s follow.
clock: 5h56
